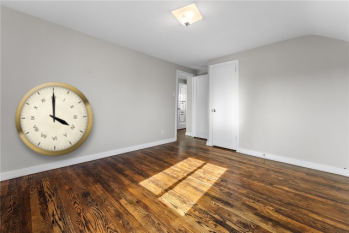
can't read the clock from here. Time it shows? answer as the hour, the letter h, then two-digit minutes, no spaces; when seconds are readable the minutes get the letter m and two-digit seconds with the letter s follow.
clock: 4h00
